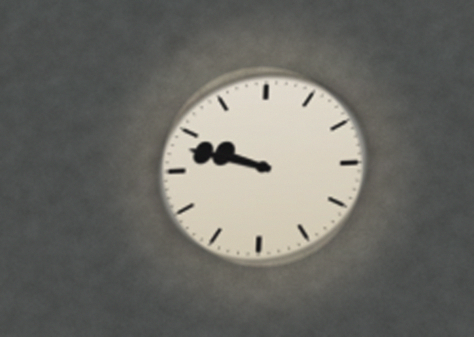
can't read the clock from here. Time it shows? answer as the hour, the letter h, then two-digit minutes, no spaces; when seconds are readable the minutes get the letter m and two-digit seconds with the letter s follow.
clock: 9h48
